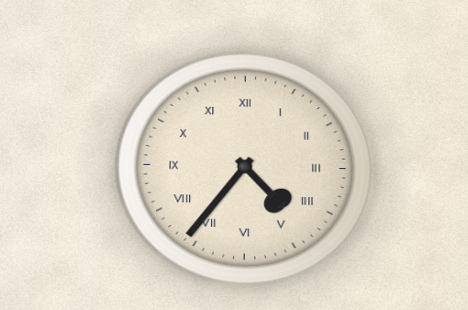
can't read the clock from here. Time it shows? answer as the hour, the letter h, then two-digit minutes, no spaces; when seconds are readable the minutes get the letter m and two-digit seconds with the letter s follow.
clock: 4h36
